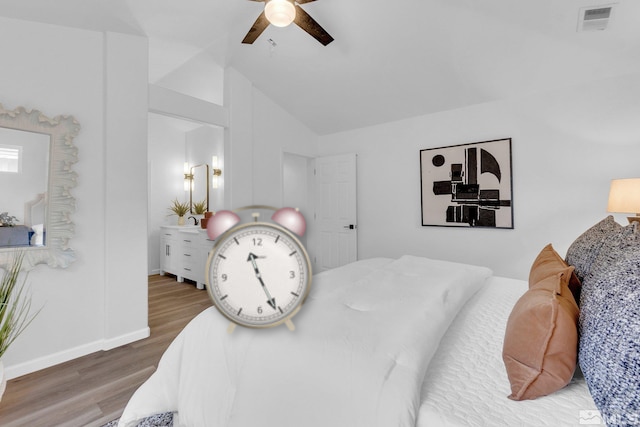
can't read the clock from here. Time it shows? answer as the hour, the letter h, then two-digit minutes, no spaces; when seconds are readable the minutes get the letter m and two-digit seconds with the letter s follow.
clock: 11h26
